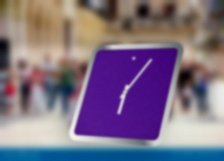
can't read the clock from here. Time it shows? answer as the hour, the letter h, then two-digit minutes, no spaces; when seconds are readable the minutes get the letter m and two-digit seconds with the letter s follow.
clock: 6h05
